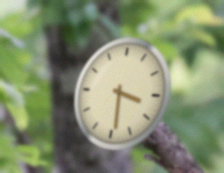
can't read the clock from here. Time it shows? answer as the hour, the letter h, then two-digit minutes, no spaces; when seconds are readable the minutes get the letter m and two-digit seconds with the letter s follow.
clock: 3h29
